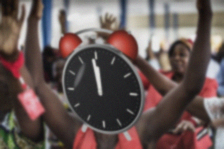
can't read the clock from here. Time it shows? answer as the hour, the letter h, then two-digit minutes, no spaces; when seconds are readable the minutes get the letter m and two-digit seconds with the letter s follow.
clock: 11h59
